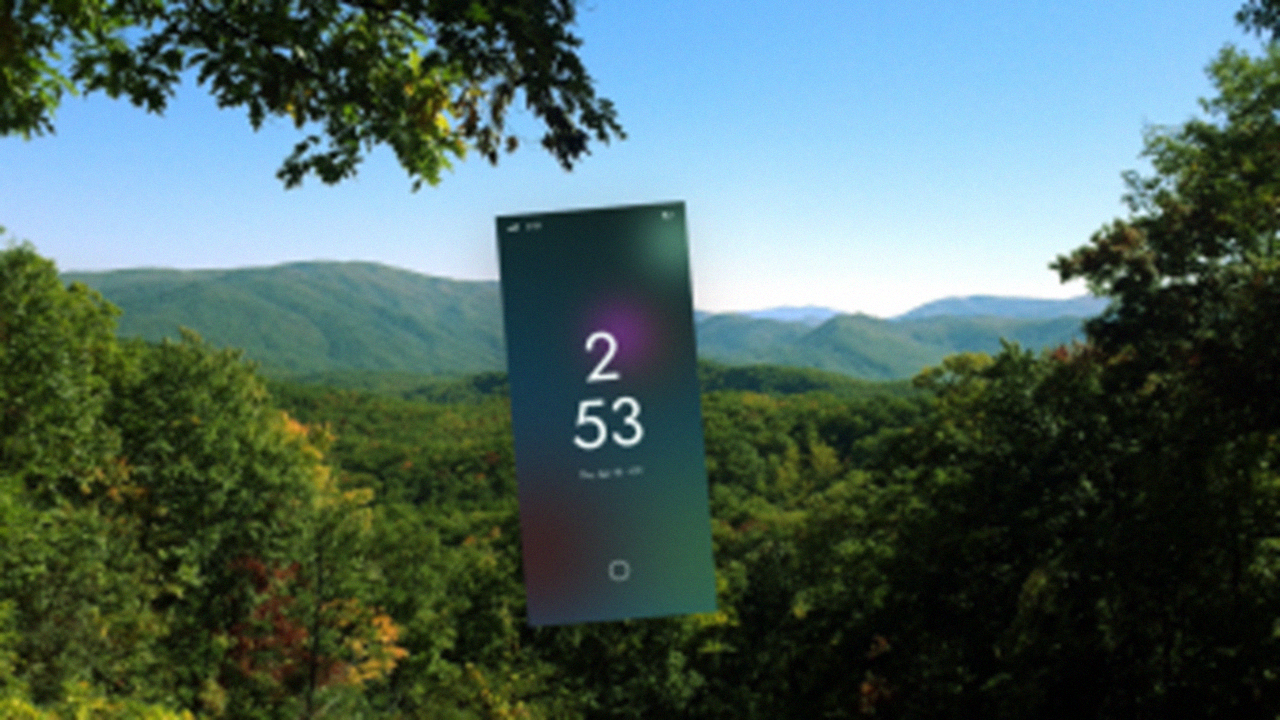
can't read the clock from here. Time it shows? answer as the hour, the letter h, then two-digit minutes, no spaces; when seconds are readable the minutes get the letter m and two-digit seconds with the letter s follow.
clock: 2h53
